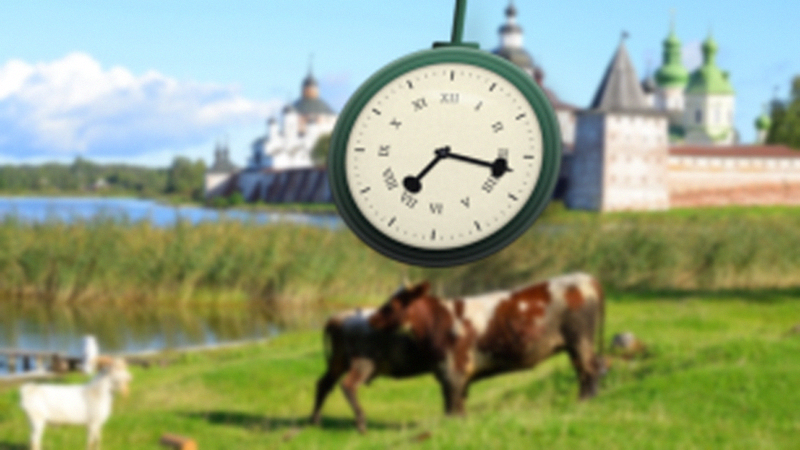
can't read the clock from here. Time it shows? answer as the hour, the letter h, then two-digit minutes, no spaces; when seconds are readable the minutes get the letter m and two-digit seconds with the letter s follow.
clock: 7h17
